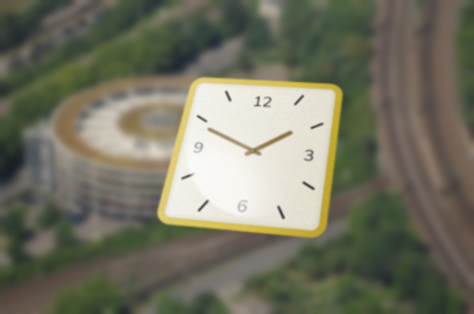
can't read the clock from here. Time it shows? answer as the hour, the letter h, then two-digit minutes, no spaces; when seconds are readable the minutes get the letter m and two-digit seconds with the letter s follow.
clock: 1h49
